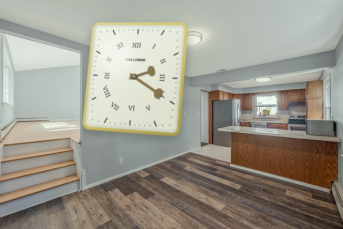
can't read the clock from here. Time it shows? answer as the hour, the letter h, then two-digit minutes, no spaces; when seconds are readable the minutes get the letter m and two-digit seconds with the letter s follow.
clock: 2h20
